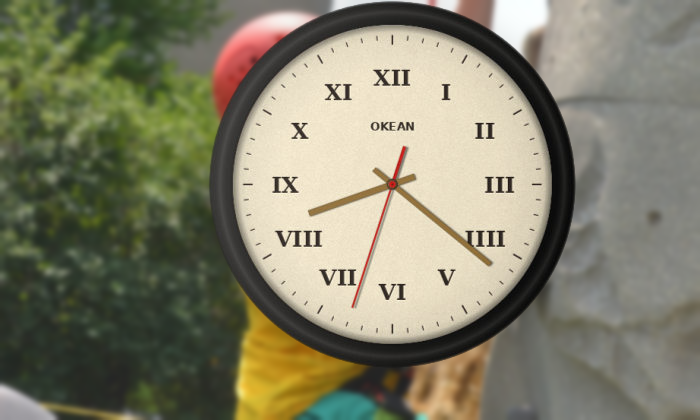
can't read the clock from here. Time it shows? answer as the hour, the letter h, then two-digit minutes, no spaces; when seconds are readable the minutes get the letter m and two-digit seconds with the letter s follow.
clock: 8h21m33s
